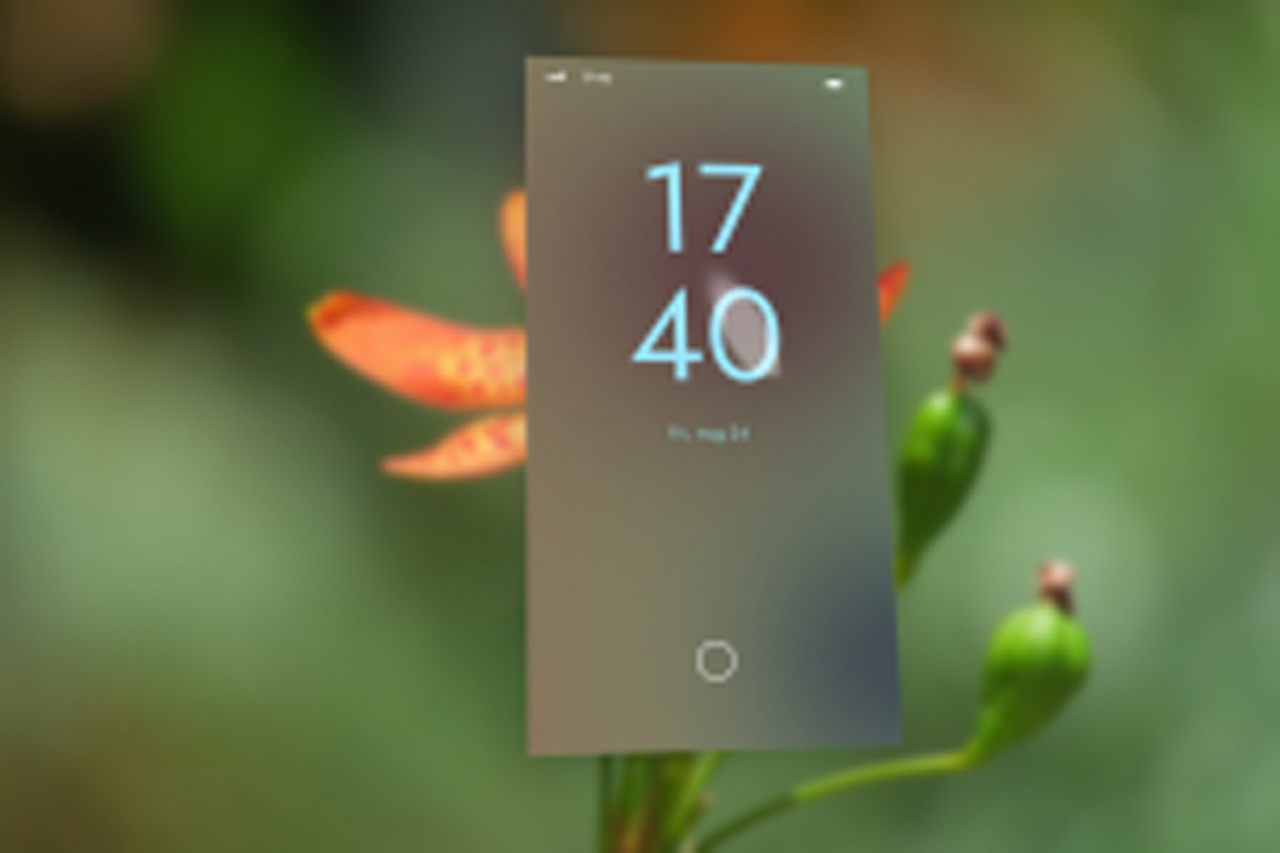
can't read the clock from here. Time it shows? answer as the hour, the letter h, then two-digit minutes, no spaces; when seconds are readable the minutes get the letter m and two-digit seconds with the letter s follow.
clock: 17h40
